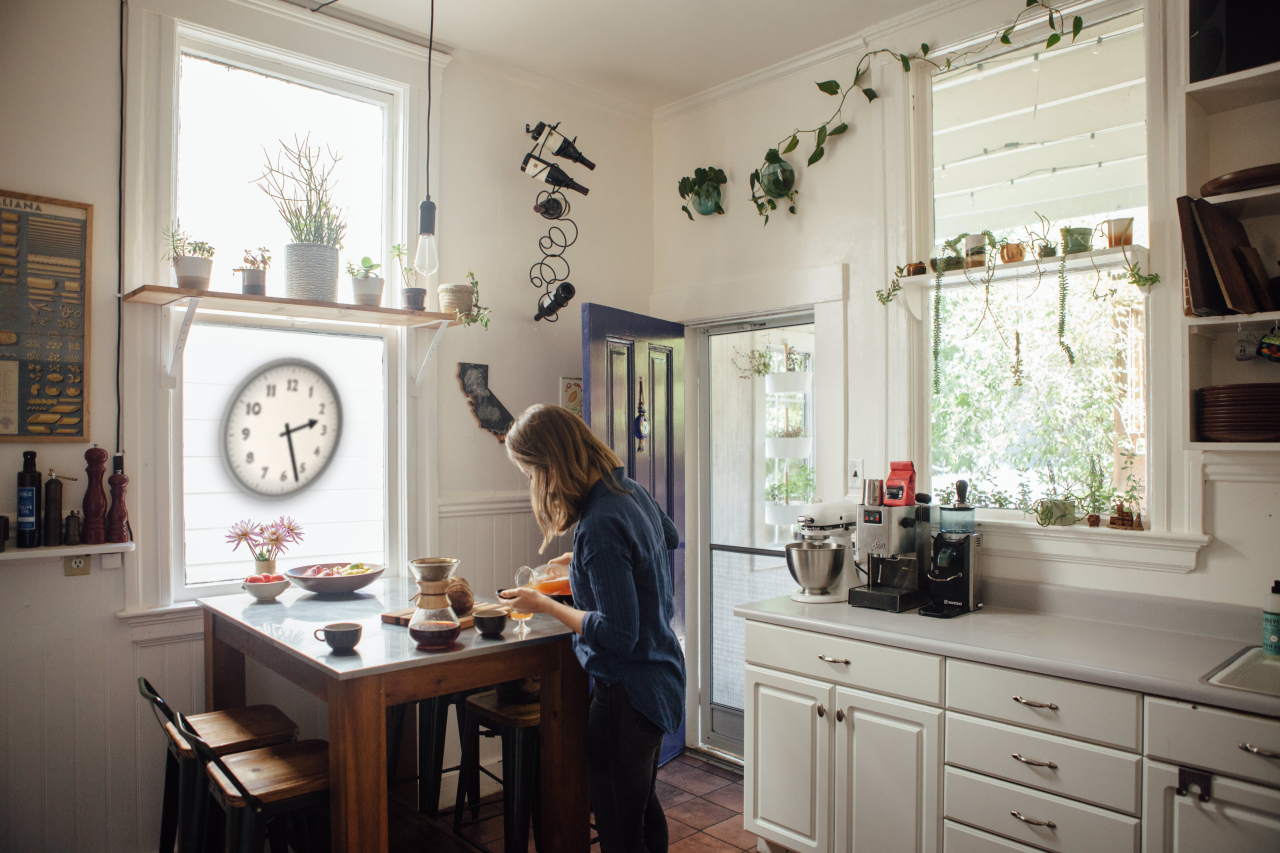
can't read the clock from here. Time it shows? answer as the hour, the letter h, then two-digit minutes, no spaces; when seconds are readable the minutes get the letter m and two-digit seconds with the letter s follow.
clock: 2h27
